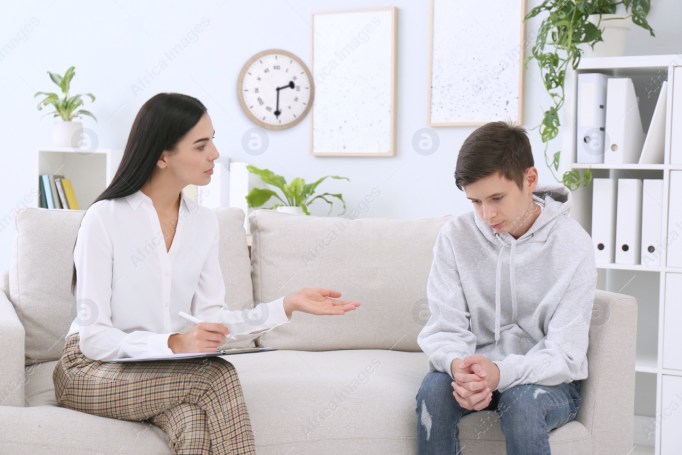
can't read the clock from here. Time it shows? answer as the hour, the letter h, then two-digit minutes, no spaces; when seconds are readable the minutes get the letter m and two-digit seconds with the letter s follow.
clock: 2h31
